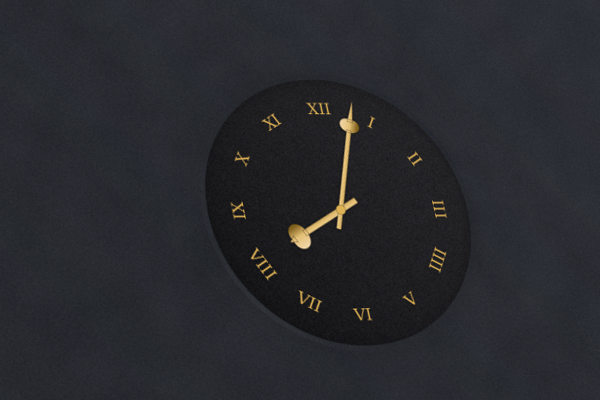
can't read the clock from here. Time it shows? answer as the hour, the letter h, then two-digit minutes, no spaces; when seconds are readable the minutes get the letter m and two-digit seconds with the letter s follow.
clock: 8h03
